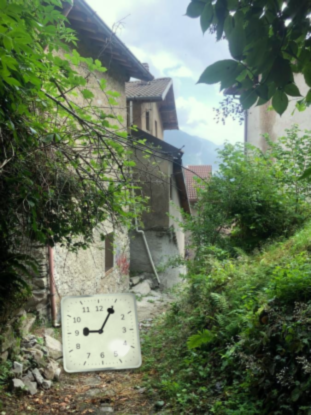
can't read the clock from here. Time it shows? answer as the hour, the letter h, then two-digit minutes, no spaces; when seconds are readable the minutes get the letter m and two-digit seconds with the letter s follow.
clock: 9h05
